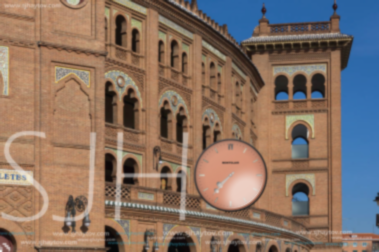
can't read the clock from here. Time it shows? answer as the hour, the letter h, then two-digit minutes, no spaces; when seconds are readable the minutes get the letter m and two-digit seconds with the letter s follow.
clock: 7h37
